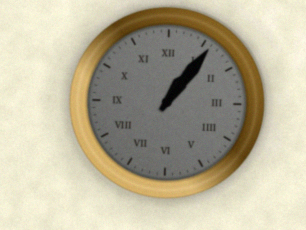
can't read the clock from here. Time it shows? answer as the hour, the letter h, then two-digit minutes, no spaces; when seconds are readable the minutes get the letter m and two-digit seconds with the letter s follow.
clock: 1h06
